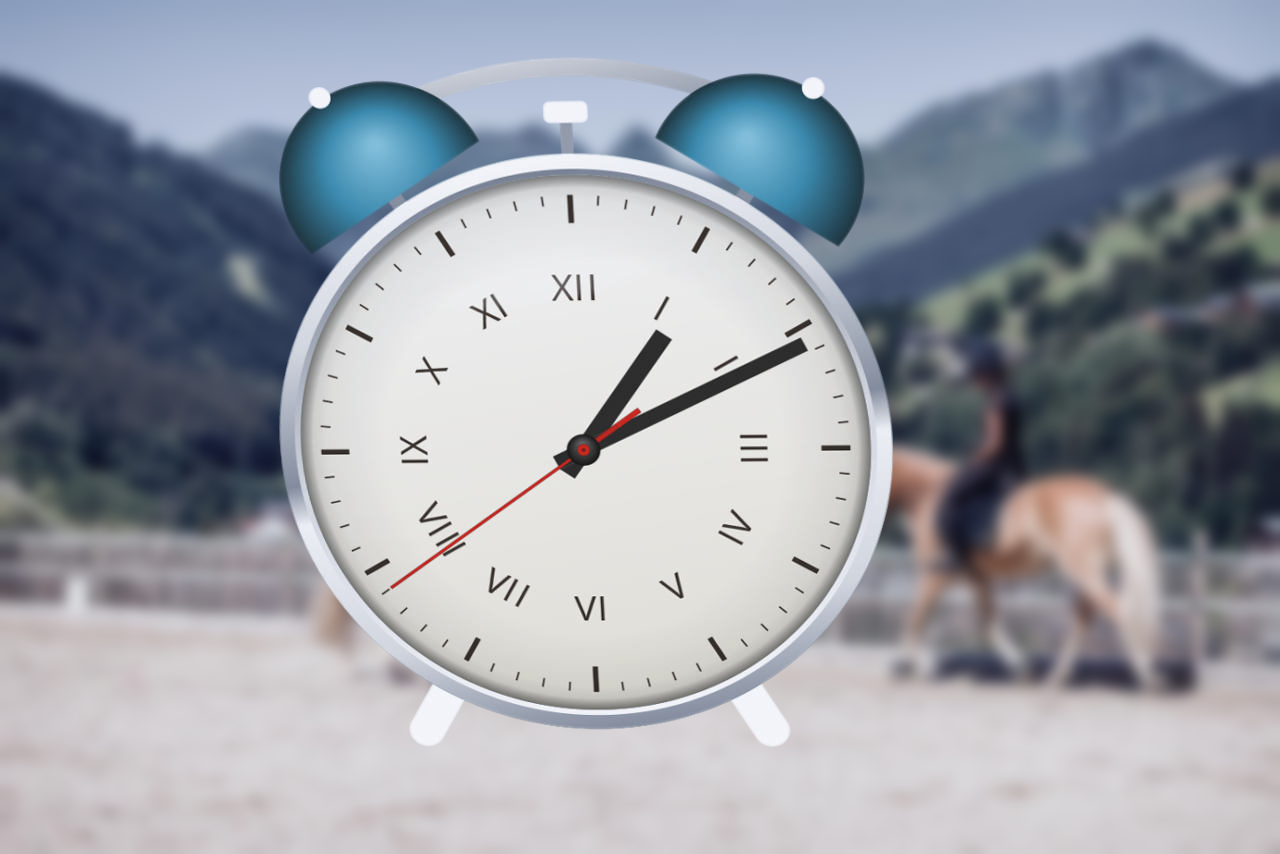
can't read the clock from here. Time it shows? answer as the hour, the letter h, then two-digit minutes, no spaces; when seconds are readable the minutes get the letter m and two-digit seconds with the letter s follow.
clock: 1h10m39s
